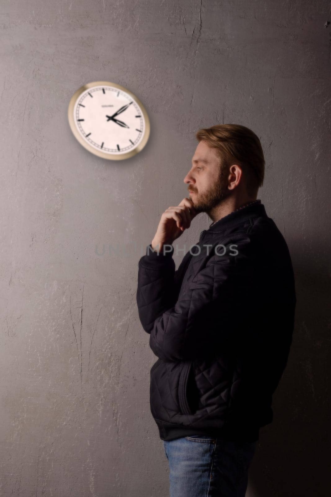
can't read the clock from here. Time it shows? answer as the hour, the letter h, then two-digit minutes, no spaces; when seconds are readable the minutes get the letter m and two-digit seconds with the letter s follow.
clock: 4h10
